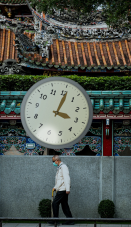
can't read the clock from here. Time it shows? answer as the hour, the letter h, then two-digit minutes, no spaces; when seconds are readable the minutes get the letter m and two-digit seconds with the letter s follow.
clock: 3h01
